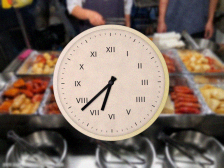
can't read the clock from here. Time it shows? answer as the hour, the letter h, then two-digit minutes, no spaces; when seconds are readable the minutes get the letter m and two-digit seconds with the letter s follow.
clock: 6h38
